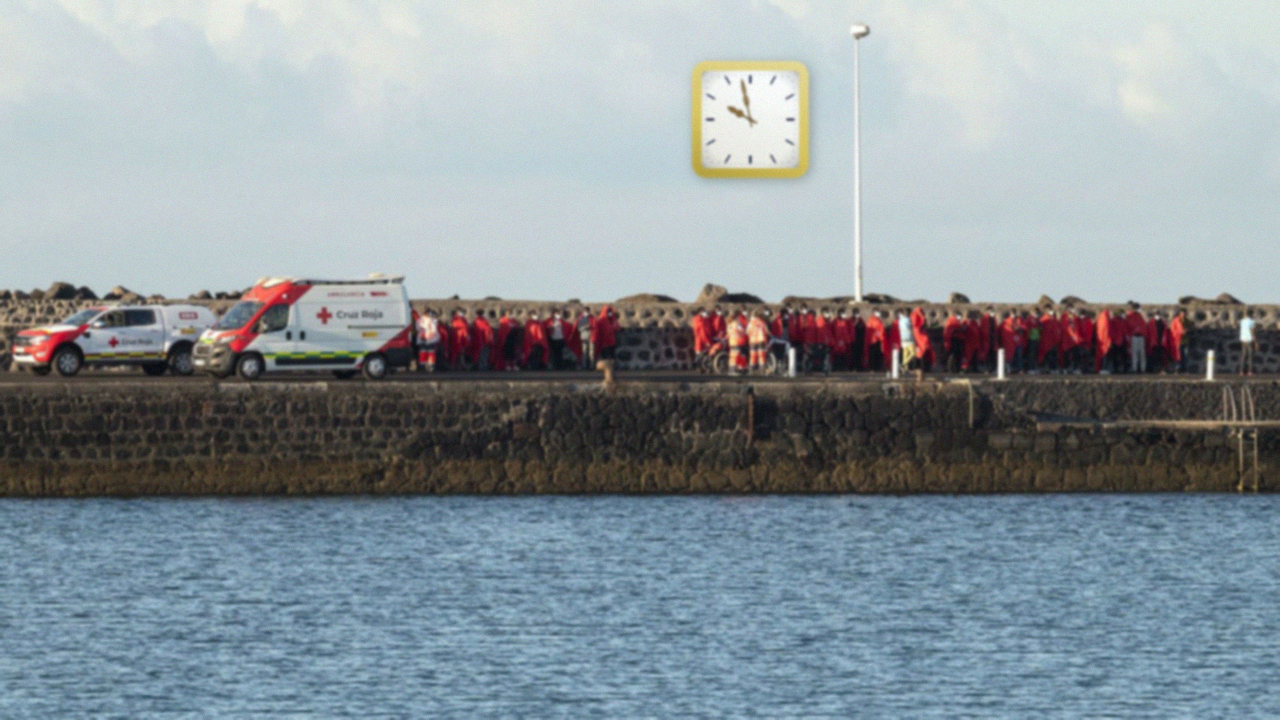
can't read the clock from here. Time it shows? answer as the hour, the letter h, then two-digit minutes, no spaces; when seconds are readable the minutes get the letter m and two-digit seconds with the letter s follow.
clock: 9h58
